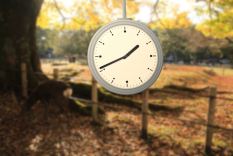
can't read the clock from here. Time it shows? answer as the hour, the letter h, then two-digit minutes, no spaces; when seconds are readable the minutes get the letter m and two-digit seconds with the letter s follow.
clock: 1h41
